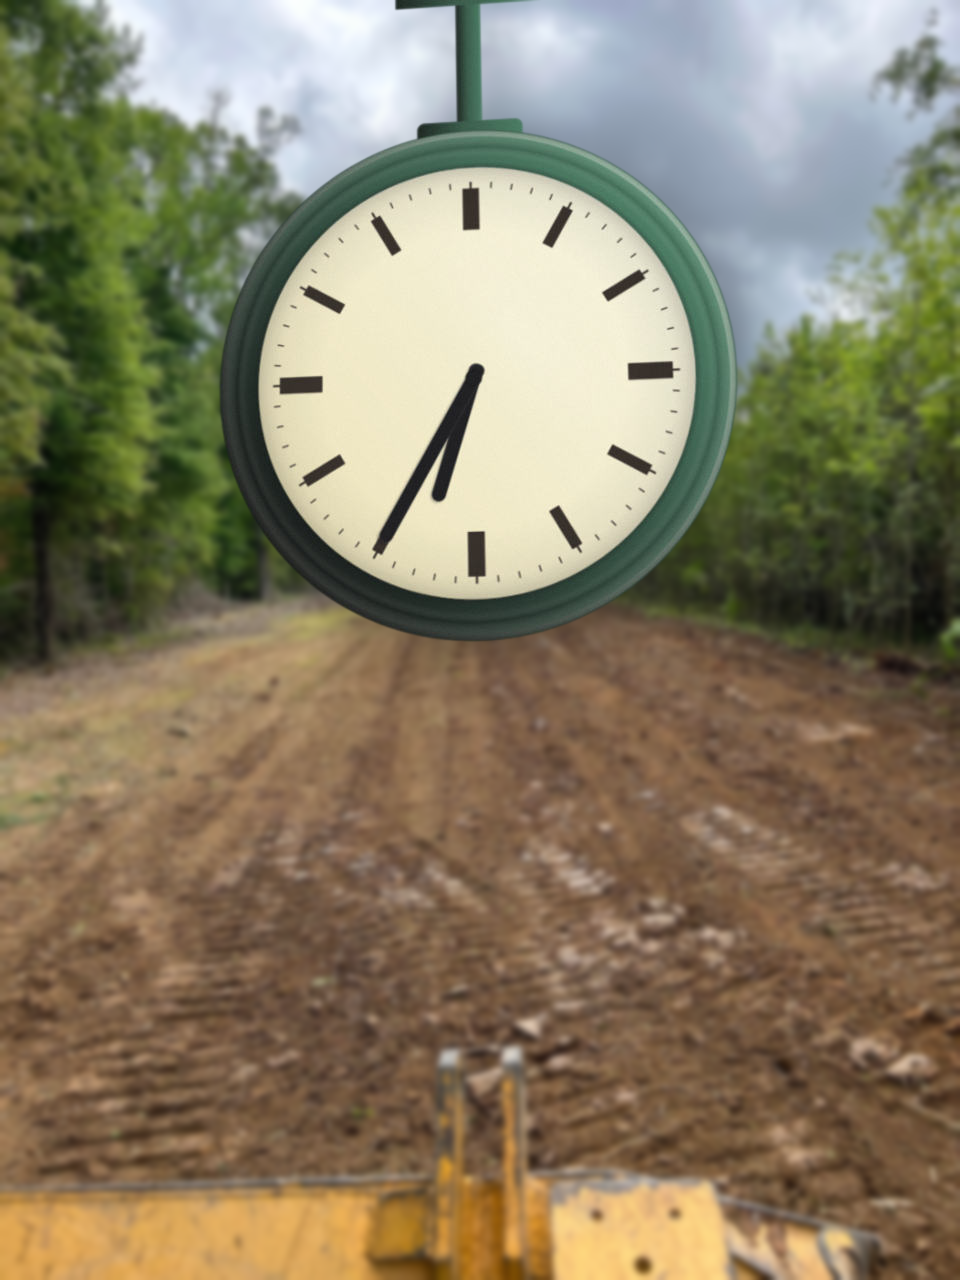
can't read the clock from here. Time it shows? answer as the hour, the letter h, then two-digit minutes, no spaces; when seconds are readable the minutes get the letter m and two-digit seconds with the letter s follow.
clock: 6h35
